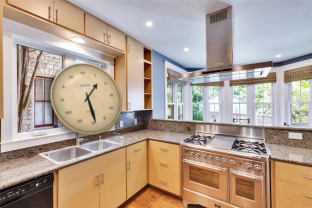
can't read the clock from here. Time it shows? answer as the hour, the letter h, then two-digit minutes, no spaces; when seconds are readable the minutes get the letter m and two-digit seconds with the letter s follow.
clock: 1h29
